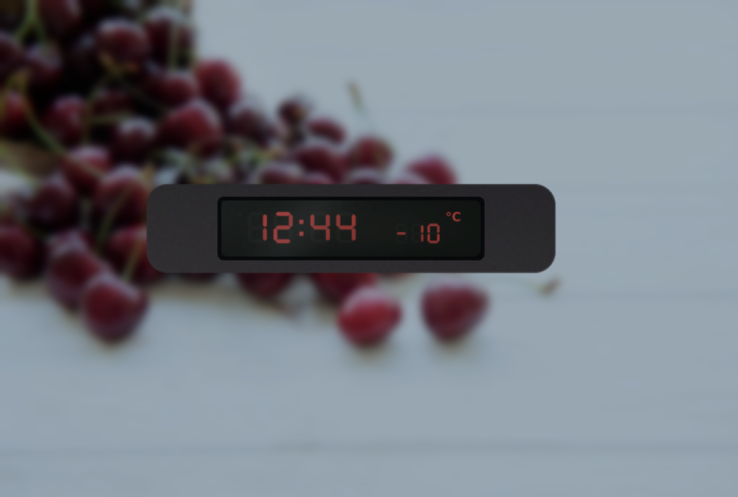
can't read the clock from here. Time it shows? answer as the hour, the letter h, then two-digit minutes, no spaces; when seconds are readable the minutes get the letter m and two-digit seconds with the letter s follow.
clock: 12h44
